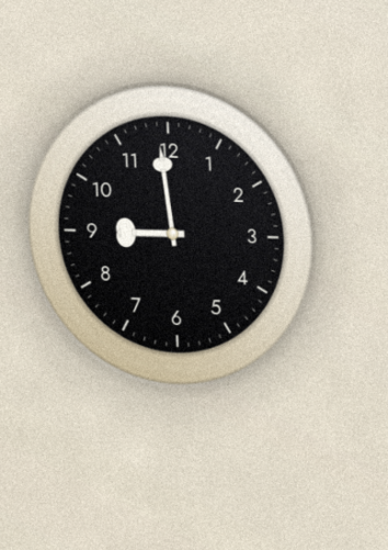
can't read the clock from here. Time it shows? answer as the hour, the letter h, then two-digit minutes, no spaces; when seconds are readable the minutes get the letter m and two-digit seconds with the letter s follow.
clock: 8h59
